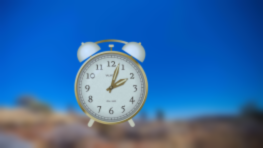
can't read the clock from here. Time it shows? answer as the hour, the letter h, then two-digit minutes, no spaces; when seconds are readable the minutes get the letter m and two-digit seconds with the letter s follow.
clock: 2h03
